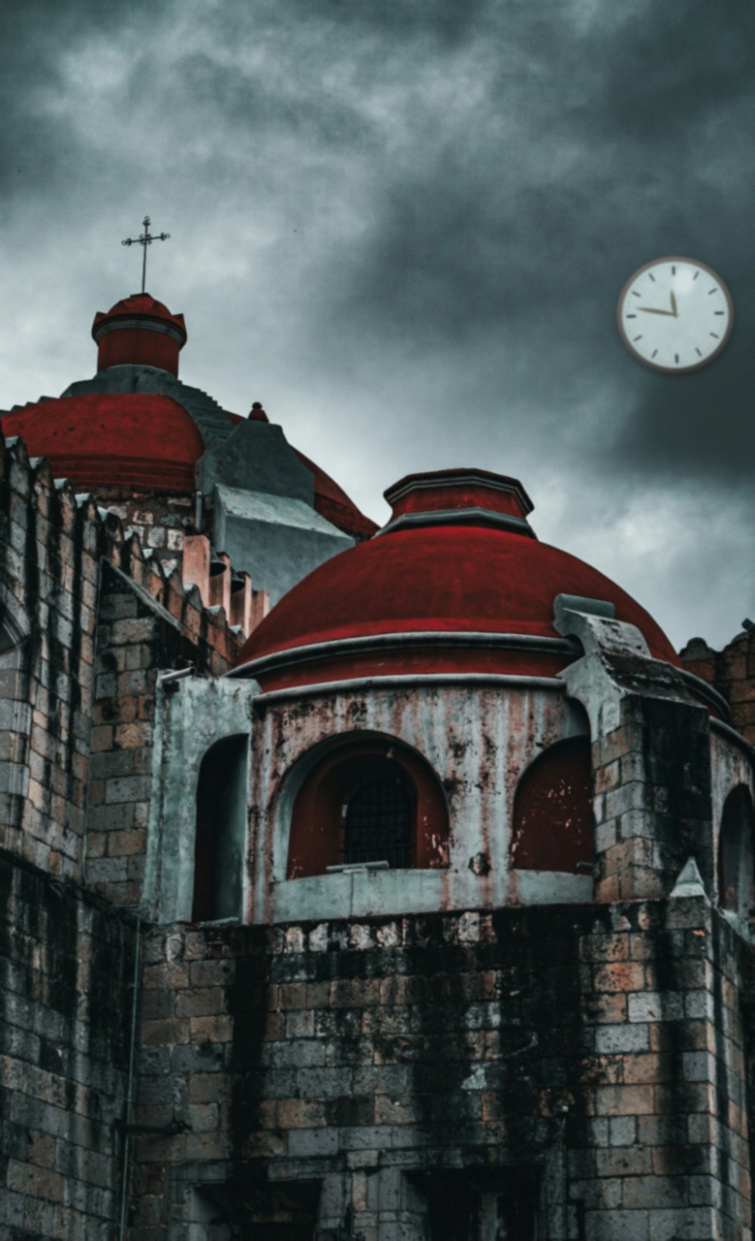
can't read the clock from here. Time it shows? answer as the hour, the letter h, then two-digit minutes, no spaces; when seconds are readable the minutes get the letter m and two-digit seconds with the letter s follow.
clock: 11h47
